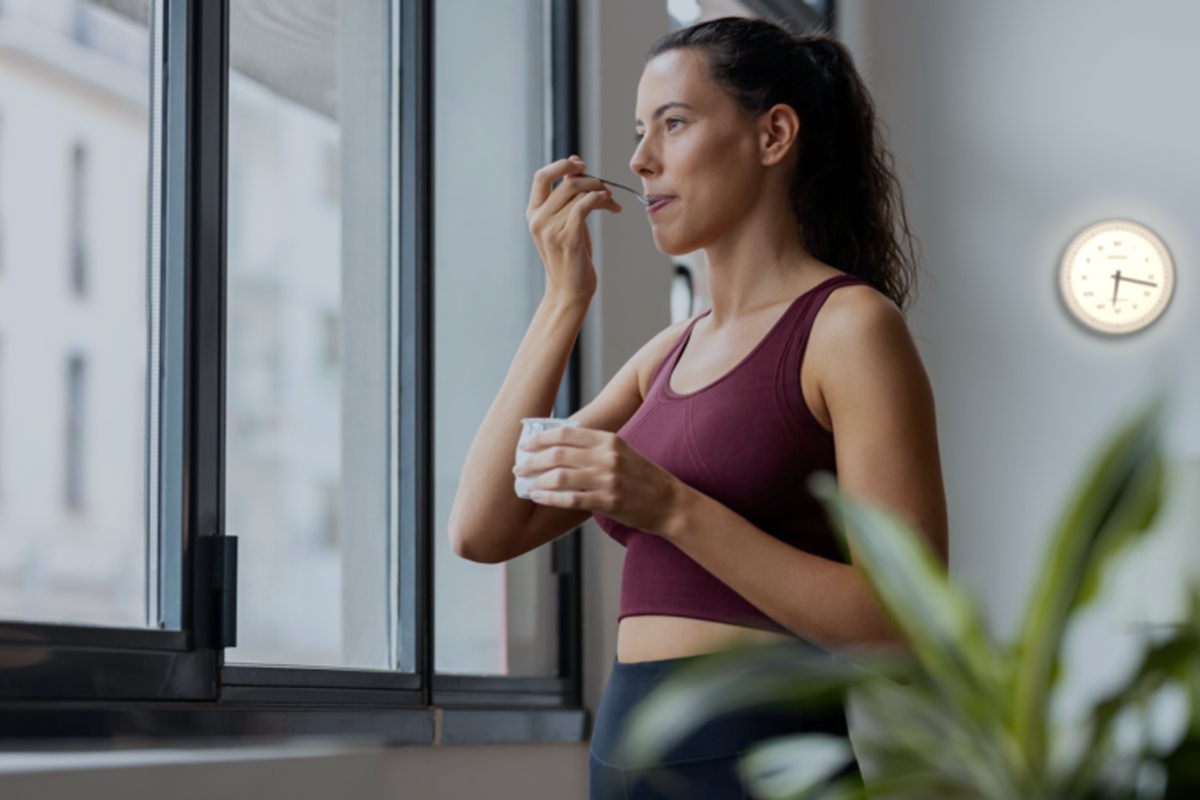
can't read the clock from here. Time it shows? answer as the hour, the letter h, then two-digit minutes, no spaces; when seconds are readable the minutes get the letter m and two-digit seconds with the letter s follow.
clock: 6h17
